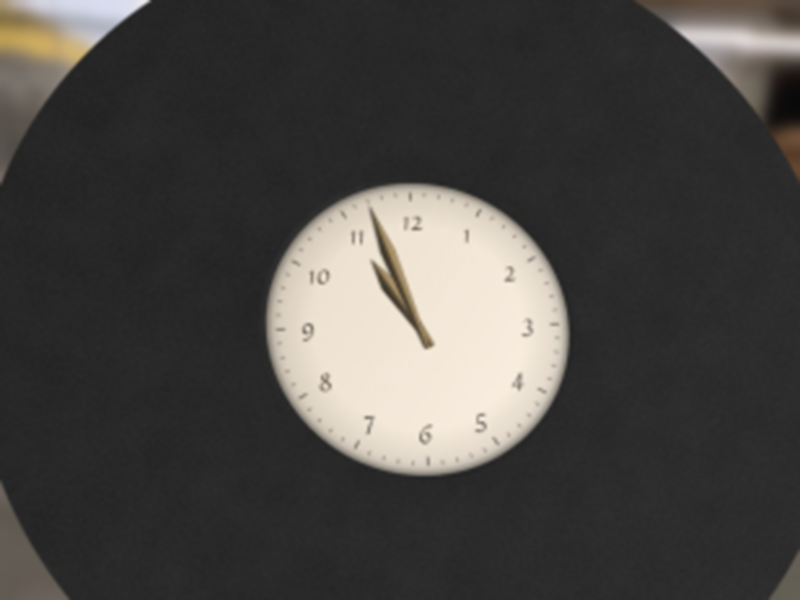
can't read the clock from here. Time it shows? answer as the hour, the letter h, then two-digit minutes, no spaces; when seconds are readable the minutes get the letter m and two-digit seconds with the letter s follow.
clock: 10h57
